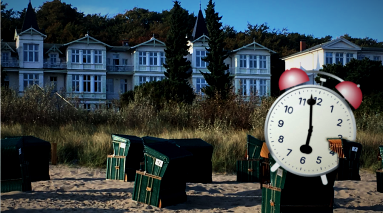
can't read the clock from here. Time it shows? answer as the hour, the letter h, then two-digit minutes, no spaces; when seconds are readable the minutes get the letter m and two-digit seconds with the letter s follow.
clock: 5h58
